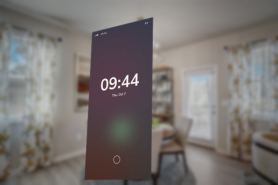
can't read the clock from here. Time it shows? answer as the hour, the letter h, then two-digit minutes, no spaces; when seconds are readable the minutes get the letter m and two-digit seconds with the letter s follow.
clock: 9h44
